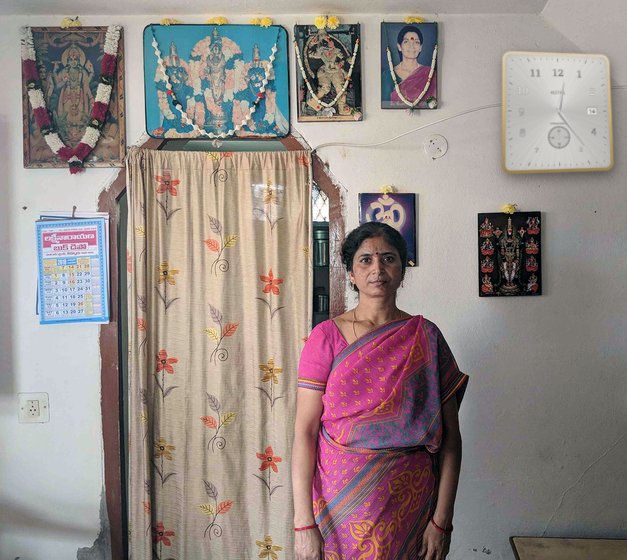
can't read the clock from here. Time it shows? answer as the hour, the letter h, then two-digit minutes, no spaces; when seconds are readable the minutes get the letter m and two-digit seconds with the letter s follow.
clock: 12h24
